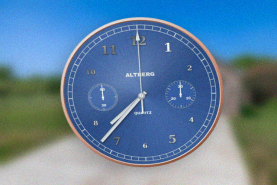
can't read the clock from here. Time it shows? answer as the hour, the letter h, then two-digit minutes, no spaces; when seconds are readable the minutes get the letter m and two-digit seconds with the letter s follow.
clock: 7h37
